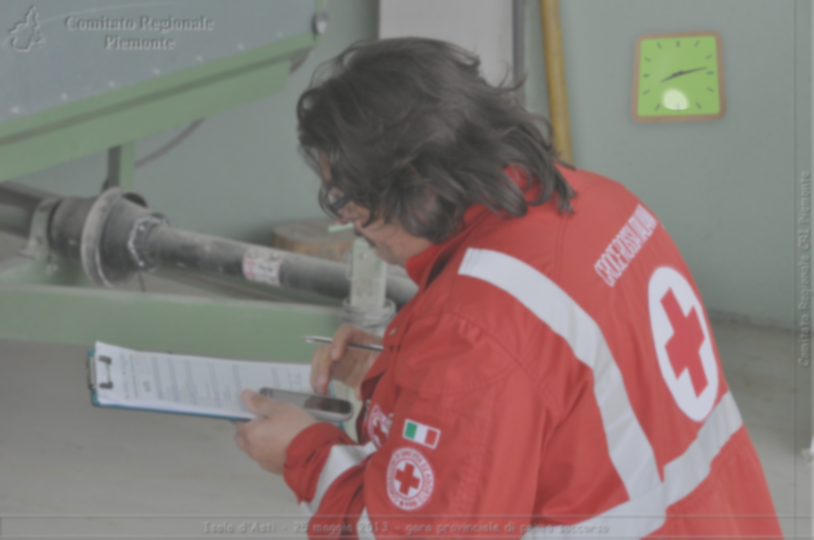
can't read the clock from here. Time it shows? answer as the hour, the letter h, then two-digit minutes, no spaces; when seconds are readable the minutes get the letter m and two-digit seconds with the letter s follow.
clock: 8h13
